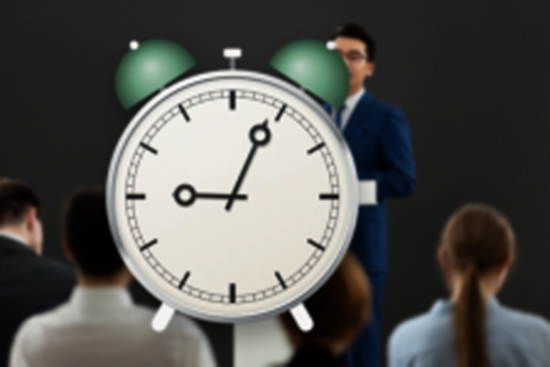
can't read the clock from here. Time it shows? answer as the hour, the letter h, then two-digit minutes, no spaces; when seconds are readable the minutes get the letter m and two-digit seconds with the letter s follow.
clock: 9h04
